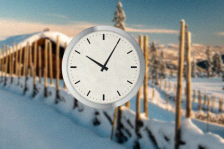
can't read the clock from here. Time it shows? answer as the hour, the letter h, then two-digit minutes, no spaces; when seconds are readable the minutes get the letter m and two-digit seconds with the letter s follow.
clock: 10h05
